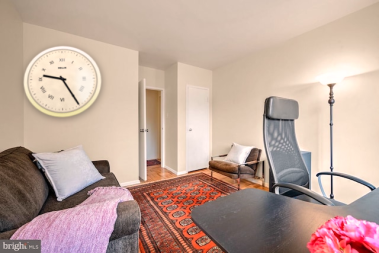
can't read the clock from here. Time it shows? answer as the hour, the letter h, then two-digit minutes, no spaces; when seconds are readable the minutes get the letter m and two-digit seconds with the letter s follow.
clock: 9h25
